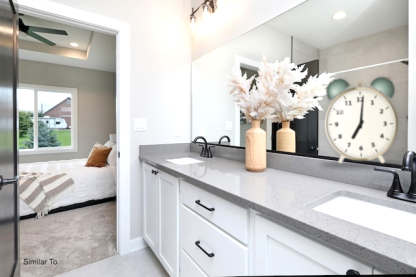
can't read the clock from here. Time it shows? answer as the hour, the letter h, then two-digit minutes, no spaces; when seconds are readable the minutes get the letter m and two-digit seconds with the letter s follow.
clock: 7h01
